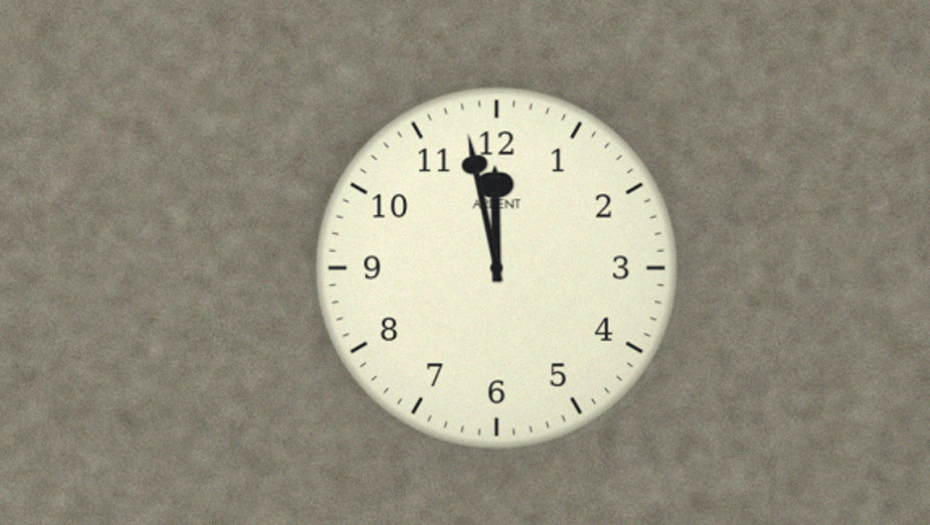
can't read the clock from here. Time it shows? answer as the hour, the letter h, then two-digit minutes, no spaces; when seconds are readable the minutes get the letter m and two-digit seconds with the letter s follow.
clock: 11h58
